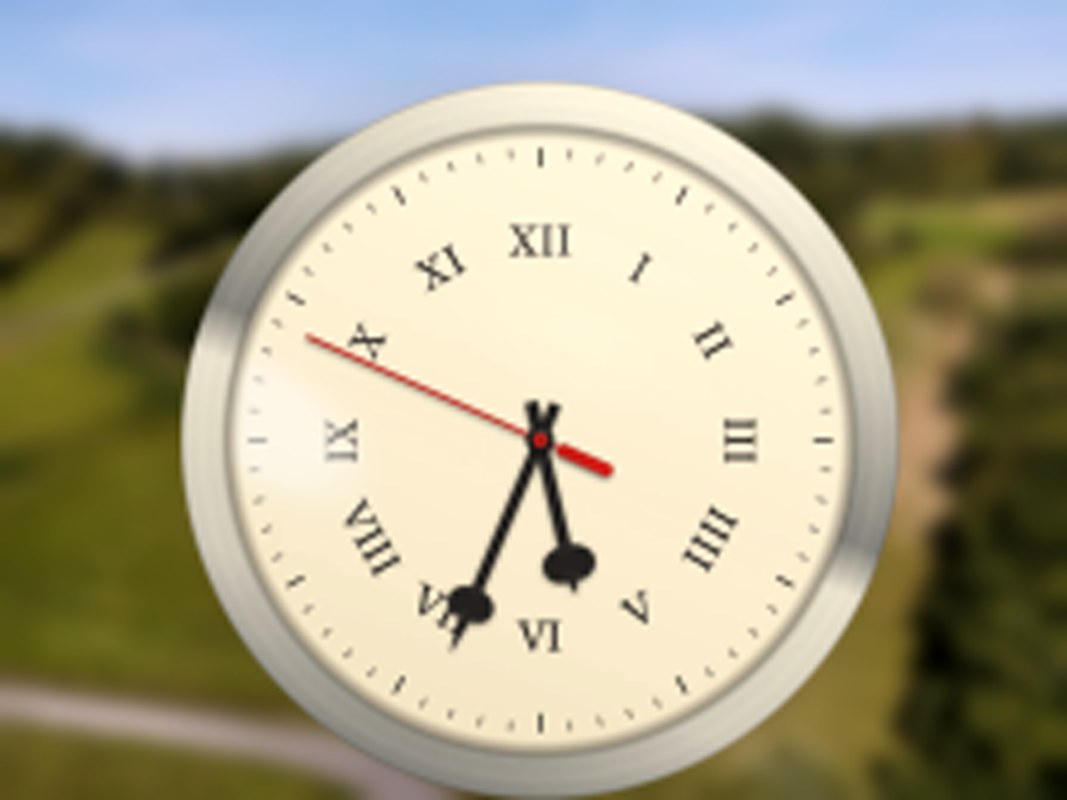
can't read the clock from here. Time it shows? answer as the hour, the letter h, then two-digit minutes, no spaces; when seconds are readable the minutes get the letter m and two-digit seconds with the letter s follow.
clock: 5h33m49s
